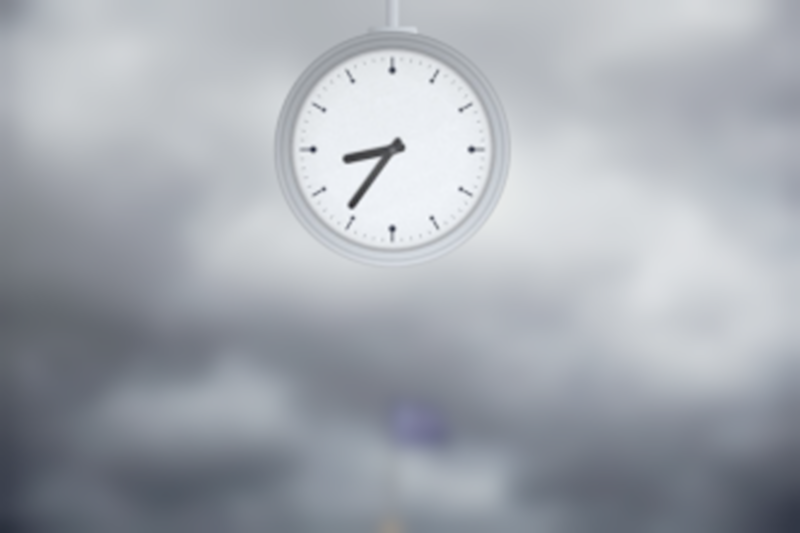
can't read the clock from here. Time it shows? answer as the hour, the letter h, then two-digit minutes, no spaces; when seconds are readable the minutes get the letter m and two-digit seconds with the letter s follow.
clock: 8h36
